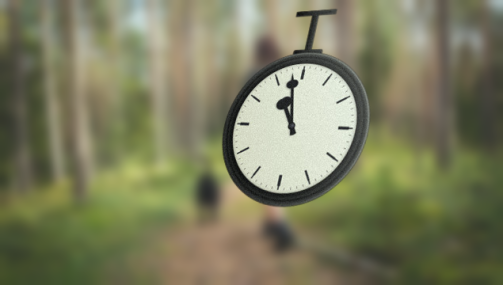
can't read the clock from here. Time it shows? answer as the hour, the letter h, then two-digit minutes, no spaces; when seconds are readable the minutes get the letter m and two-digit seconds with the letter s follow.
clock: 10h58
